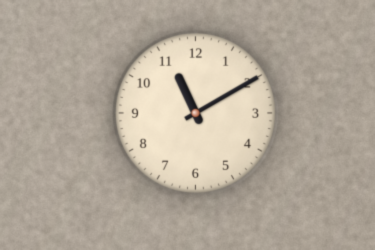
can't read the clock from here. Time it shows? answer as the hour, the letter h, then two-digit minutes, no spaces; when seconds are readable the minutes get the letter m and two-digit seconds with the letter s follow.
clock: 11h10
